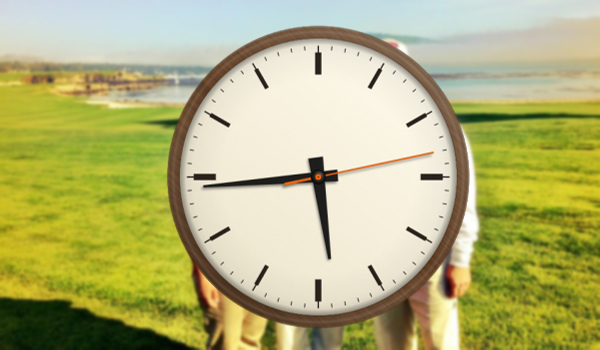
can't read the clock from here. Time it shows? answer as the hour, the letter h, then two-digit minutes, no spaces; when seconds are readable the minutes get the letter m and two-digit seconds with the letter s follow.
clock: 5h44m13s
